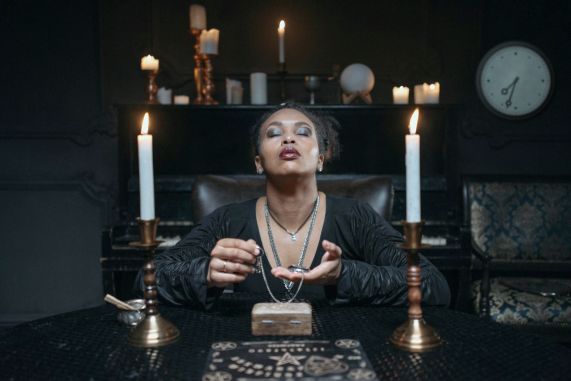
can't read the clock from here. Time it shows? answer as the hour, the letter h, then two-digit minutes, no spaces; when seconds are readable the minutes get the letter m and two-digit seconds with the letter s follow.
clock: 7h33
